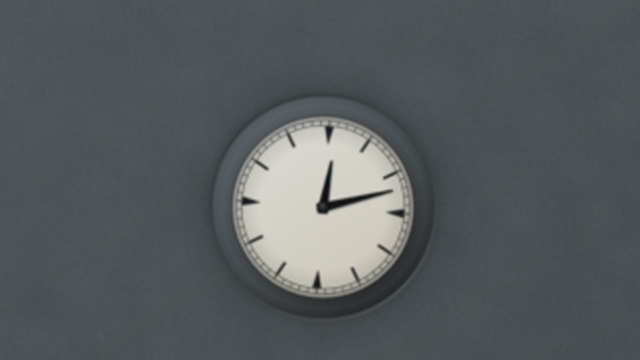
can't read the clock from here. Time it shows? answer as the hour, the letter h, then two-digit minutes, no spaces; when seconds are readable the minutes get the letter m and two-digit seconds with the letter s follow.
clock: 12h12
